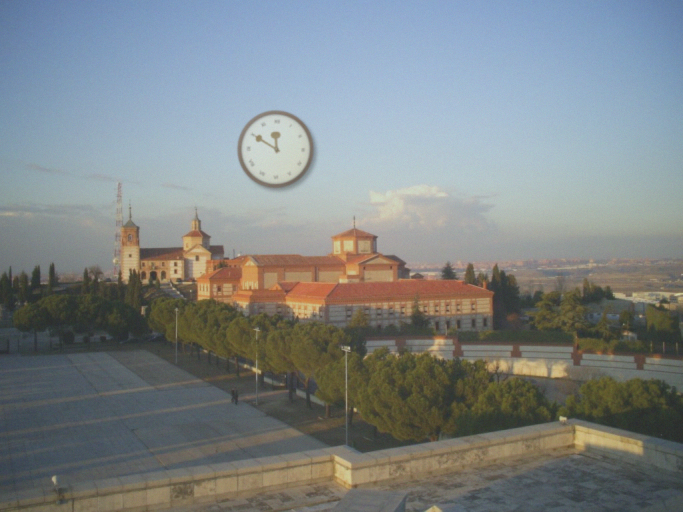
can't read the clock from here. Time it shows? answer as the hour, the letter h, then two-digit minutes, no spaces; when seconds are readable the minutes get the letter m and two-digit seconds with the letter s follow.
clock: 11h50
